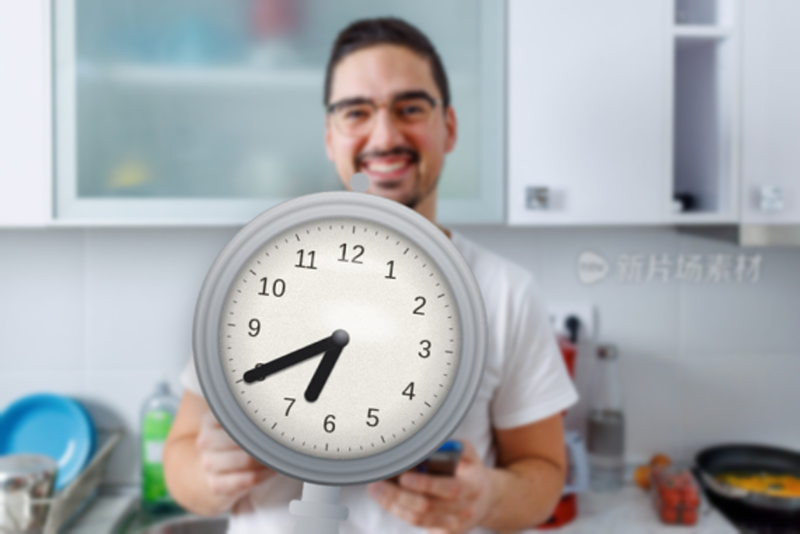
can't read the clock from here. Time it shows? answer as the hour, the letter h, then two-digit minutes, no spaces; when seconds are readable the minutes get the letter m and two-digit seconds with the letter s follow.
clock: 6h40
